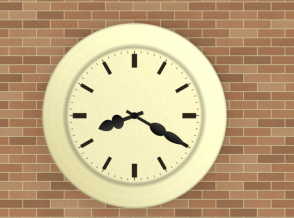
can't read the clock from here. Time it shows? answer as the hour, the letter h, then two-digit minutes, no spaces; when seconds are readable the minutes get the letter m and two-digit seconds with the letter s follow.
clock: 8h20
